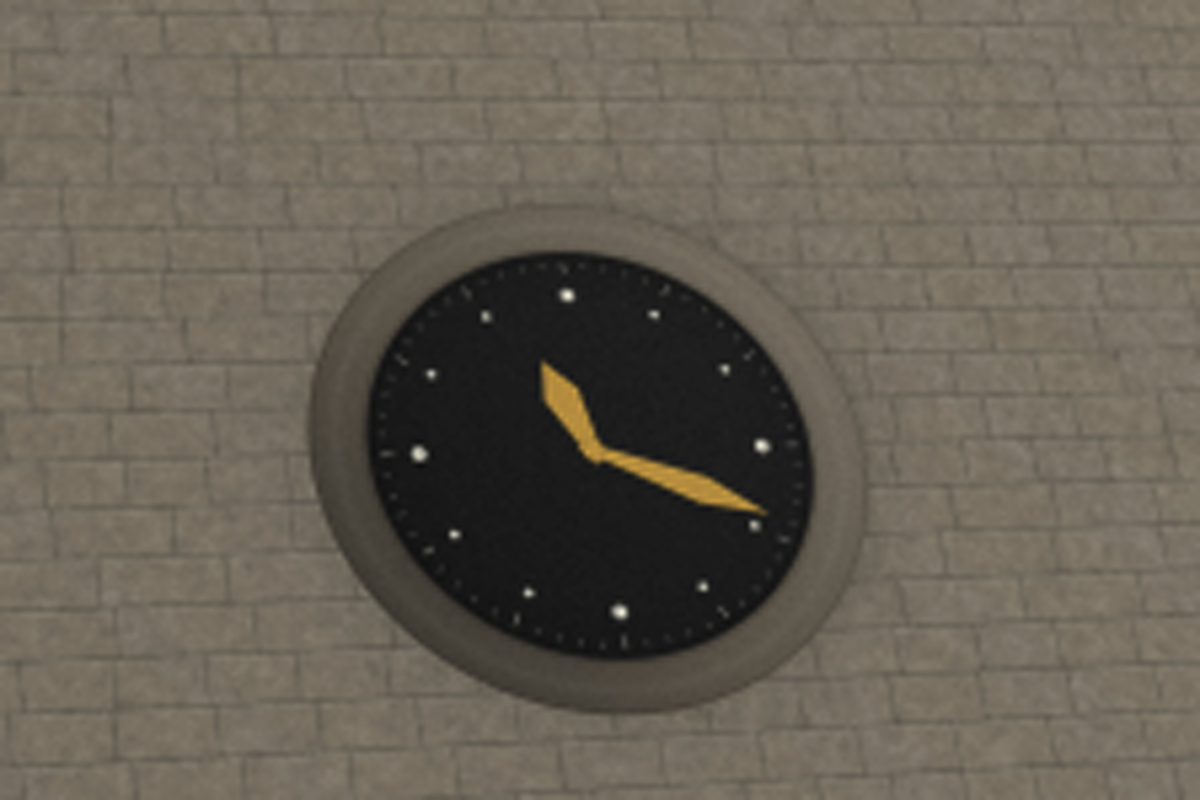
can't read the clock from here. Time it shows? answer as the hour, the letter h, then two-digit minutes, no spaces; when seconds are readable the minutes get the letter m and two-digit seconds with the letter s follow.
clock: 11h19
